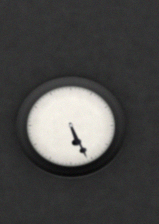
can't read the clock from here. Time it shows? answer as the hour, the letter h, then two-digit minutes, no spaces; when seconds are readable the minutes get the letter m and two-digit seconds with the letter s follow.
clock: 5h26
